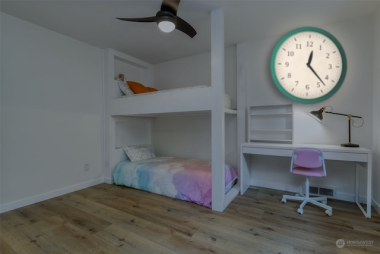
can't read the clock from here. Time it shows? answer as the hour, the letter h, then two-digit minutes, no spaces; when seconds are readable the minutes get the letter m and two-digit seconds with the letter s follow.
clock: 12h23
